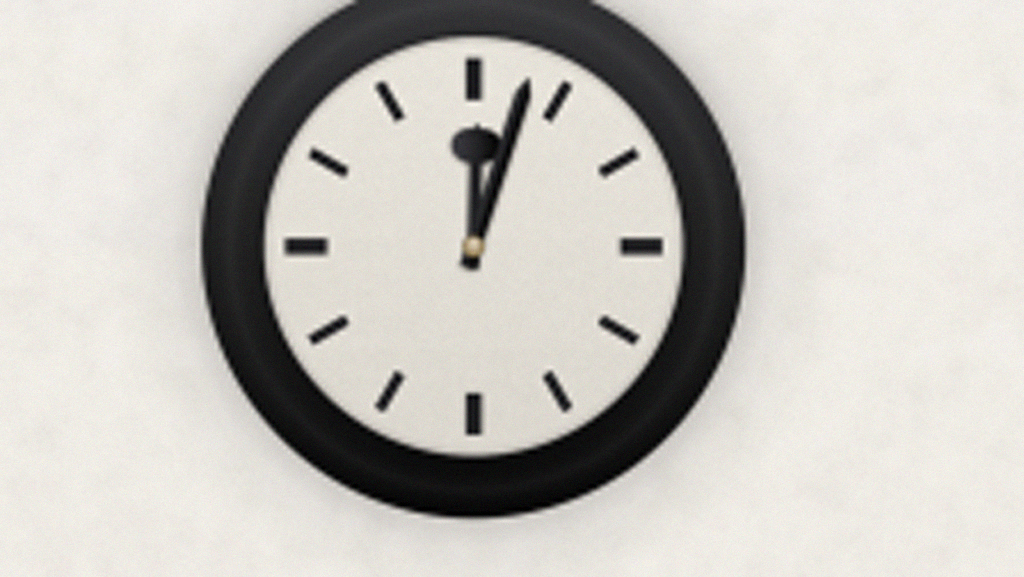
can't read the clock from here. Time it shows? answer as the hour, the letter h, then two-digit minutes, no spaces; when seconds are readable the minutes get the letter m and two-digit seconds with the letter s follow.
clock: 12h03
